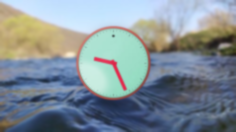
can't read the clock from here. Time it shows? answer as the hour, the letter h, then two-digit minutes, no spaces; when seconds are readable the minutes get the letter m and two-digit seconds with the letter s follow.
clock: 9h26
